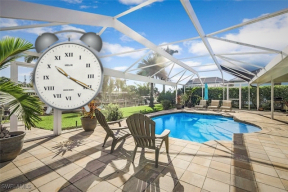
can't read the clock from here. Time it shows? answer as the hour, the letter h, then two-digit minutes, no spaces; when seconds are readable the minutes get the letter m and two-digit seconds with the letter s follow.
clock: 10h20
